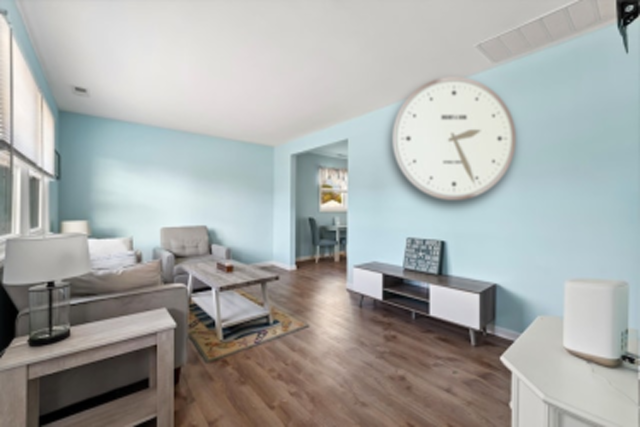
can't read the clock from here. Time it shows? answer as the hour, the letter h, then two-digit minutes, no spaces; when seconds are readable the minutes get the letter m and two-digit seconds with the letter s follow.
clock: 2h26
